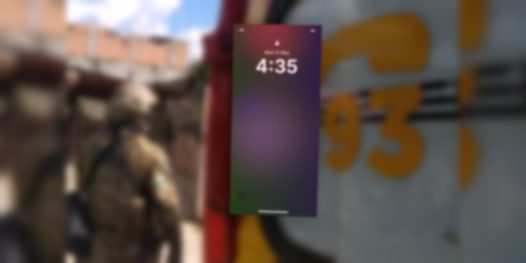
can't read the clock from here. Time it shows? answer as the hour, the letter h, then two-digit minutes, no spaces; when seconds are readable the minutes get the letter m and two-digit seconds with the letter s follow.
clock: 4h35
